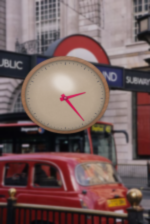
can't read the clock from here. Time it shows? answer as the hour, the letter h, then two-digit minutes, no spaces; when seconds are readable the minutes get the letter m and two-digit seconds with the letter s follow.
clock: 2h24
